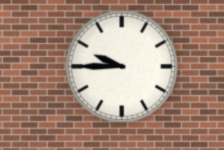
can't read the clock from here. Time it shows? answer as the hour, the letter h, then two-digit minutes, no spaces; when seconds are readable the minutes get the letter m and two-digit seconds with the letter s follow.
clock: 9h45
